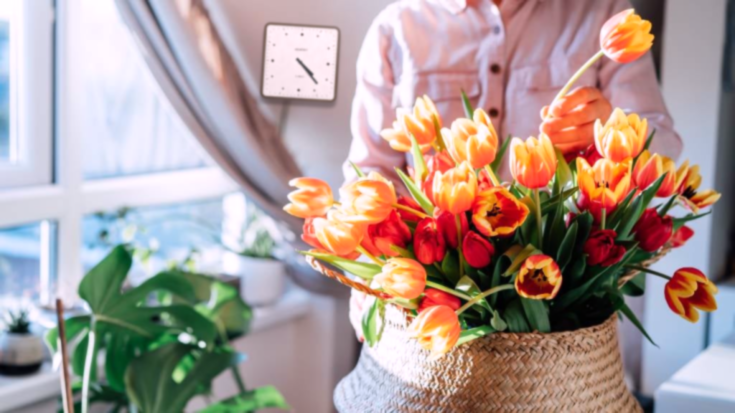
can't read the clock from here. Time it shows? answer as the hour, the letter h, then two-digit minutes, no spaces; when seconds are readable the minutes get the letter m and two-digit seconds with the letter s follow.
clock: 4h23
